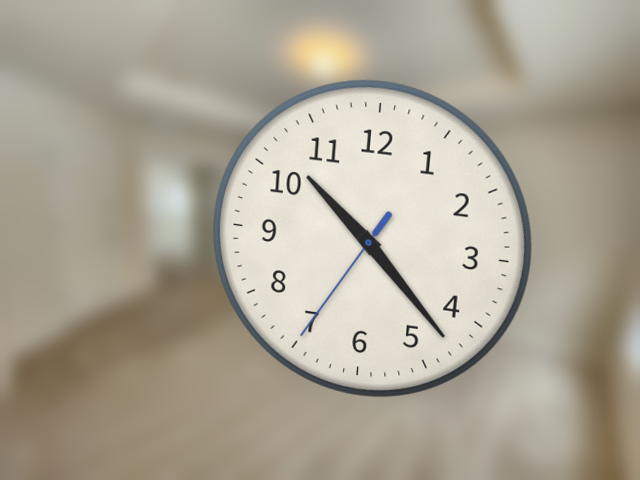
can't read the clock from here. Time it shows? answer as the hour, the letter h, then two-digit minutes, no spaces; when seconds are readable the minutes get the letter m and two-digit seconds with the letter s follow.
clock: 10h22m35s
